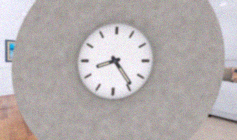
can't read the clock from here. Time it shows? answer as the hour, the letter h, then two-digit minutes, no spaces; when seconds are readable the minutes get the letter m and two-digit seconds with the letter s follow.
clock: 8h24
